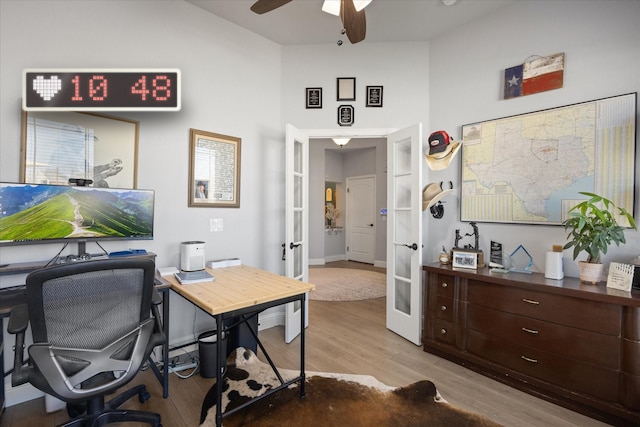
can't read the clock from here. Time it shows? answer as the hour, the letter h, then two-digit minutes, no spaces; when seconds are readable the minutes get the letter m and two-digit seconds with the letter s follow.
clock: 10h48
